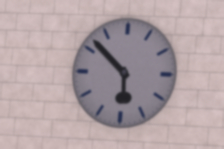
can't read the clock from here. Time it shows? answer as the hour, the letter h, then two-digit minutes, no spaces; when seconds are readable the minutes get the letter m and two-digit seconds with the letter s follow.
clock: 5h52
